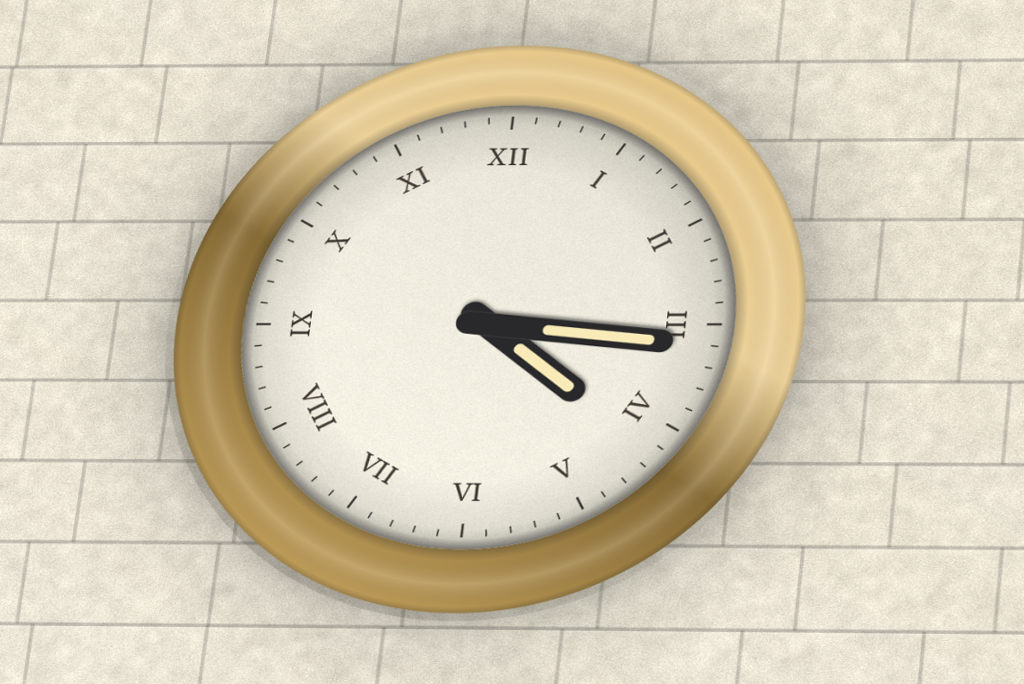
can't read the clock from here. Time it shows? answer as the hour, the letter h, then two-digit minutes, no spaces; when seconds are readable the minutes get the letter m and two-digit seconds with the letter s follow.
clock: 4h16
